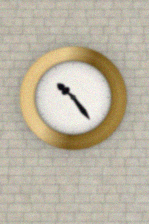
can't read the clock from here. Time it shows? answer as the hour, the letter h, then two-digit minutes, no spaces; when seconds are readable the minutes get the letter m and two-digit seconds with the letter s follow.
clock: 10h24
